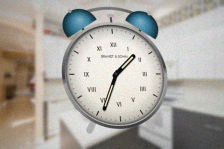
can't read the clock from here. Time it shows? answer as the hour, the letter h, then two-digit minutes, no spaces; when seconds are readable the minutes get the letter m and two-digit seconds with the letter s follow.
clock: 1h34
